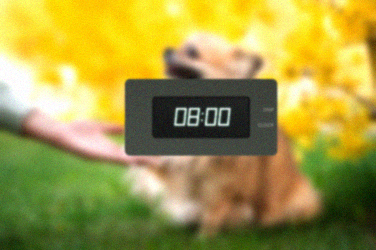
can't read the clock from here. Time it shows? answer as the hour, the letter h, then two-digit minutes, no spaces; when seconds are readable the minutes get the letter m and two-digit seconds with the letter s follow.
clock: 8h00
